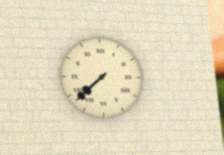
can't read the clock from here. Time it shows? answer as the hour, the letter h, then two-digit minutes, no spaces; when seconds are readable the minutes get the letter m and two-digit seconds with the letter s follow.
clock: 7h38
